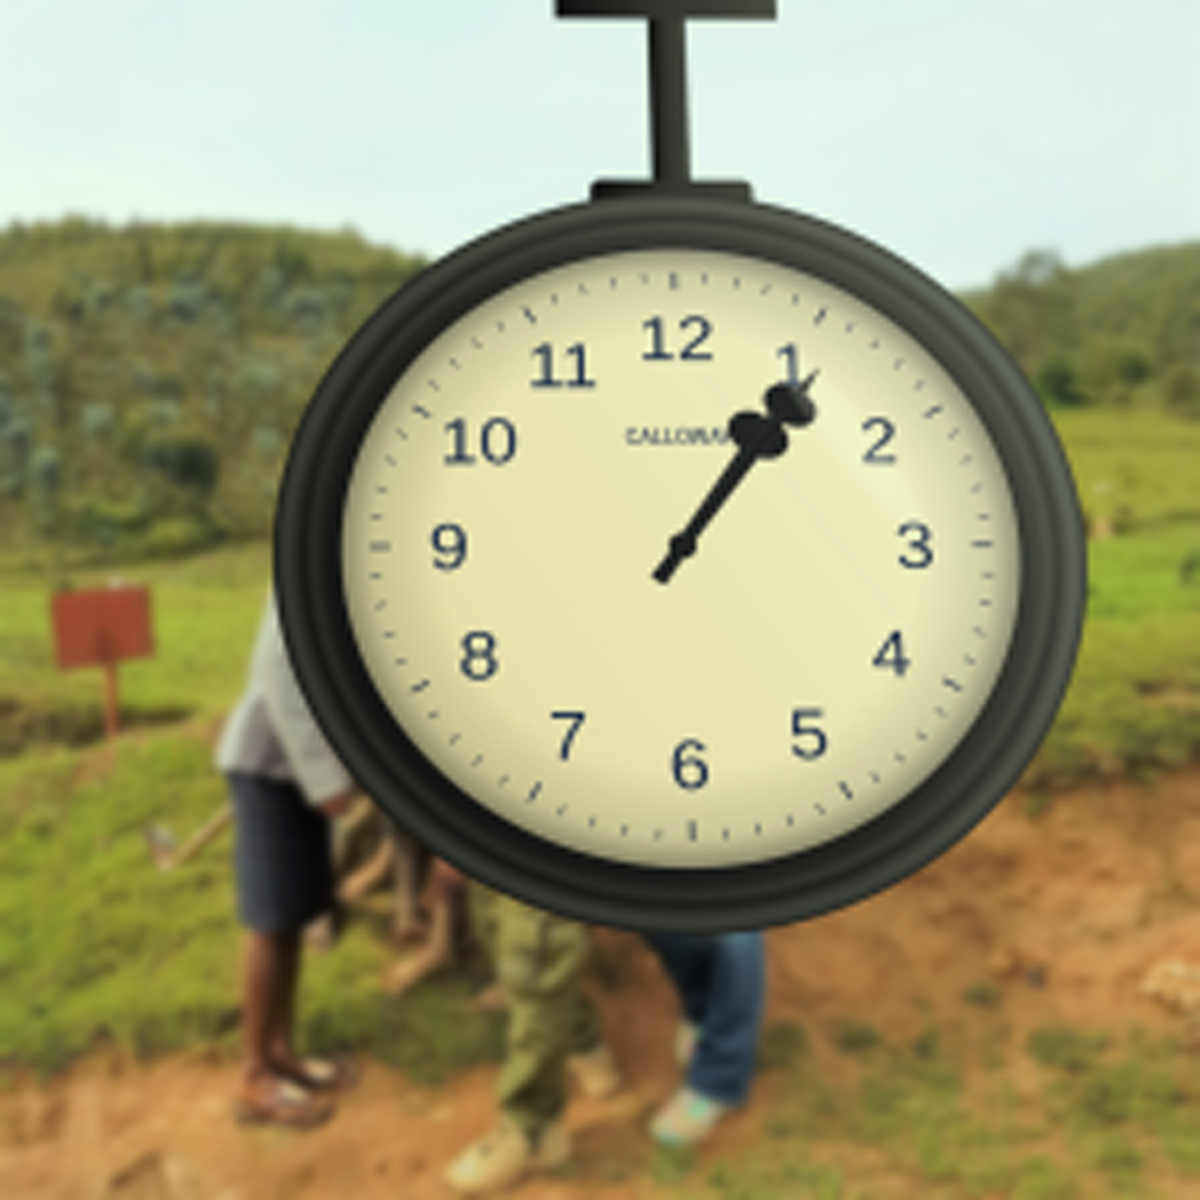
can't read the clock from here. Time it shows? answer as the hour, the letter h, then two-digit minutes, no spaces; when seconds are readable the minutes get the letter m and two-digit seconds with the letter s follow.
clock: 1h06
